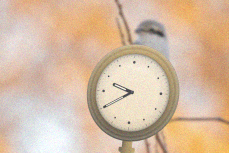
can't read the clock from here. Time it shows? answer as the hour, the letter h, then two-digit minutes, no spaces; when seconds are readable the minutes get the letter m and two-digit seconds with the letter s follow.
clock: 9h40
